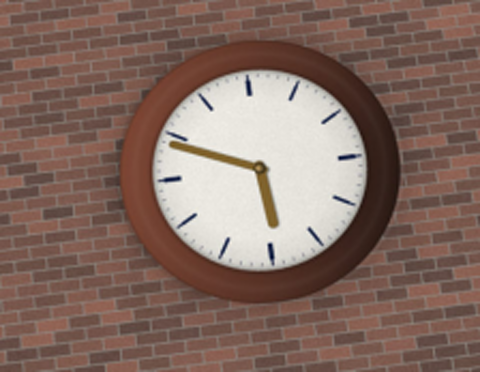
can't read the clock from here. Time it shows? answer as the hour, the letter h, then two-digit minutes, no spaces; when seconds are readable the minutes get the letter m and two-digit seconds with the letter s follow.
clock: 5h49
